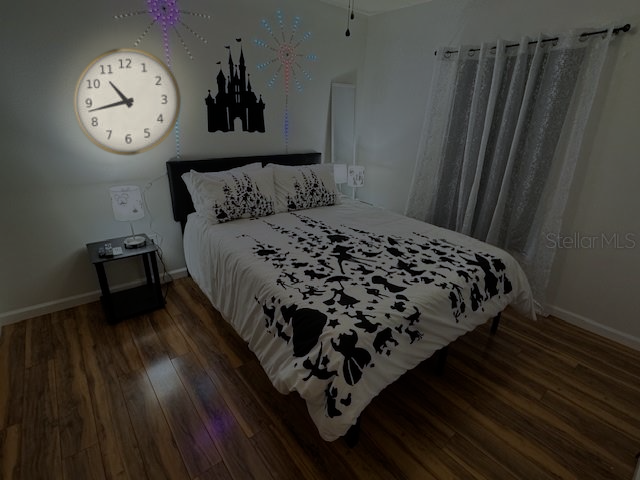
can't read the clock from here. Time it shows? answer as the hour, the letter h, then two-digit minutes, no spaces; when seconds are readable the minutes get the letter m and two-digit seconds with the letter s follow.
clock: 10h43
